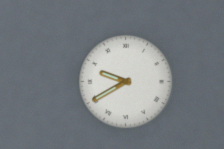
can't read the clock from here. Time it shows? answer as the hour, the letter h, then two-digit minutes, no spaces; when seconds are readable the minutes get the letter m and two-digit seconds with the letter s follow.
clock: 9h40
